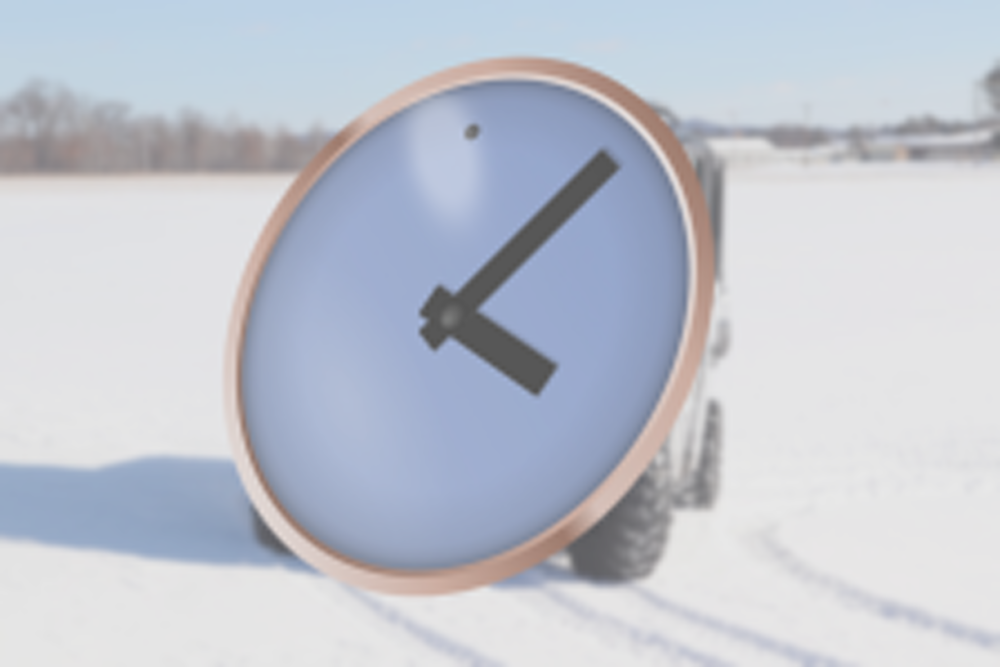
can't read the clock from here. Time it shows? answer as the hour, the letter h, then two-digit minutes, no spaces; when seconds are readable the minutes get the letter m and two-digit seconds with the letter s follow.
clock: 4h08
